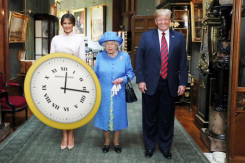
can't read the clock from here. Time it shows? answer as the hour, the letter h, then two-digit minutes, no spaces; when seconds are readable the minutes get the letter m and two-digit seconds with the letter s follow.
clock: 12h16
